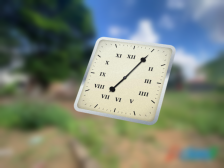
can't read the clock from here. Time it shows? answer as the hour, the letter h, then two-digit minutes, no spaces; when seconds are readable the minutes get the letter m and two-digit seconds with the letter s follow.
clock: 7h05
